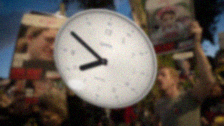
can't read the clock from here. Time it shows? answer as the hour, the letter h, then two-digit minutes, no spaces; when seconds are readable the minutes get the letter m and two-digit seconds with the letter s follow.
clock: 7h50
